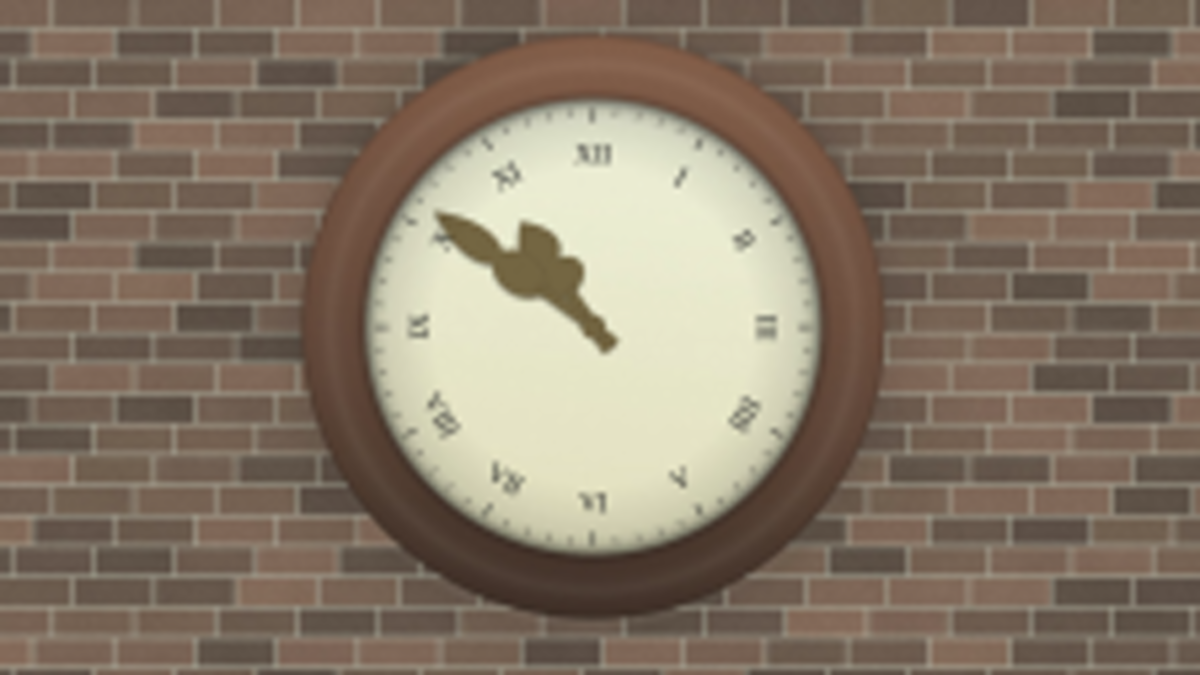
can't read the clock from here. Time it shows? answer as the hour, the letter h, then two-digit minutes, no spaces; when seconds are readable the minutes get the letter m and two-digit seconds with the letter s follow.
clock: 10h51
